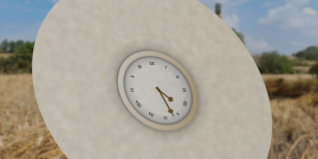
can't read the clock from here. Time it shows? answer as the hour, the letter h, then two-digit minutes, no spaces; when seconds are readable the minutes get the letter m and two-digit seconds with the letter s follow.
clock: 4h27
